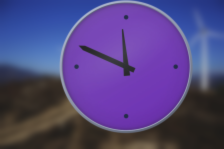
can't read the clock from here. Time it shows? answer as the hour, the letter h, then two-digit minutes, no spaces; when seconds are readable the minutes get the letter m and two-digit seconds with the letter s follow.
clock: 11h49
